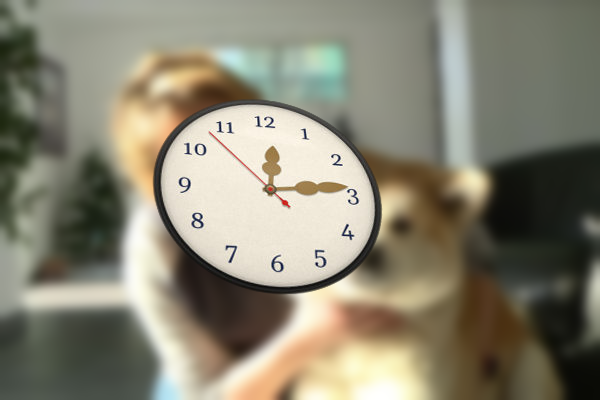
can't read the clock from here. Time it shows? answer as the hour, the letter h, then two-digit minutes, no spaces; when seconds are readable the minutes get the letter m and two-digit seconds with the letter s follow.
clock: 12h13m53s
